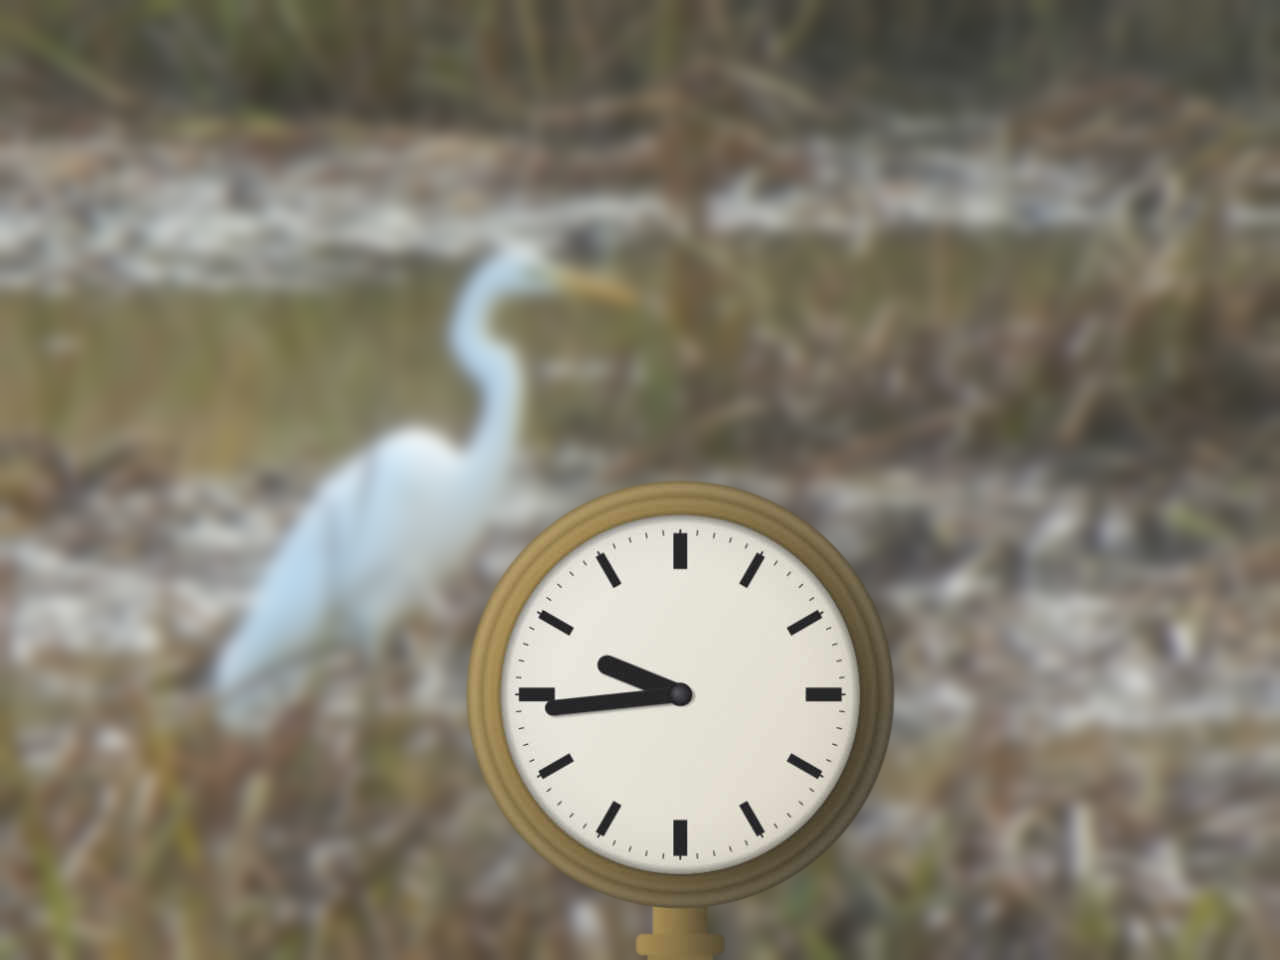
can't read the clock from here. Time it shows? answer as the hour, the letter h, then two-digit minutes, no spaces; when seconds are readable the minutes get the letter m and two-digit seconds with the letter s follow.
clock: 9h44
